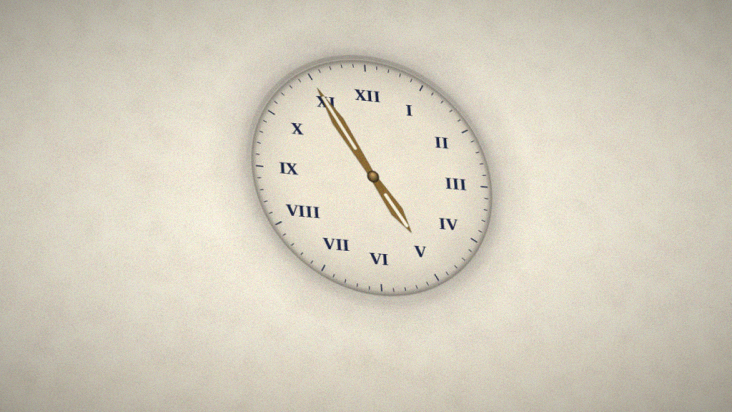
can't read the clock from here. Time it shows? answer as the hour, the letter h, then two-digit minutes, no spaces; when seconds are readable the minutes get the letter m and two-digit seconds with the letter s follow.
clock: 4h55
